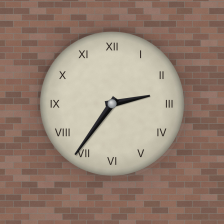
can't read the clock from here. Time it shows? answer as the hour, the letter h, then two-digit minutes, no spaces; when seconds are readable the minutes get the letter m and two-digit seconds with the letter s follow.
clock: 2h36
